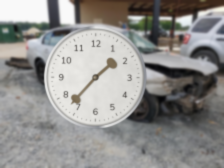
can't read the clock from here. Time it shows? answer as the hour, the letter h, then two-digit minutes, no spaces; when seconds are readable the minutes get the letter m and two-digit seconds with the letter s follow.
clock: 1h37
